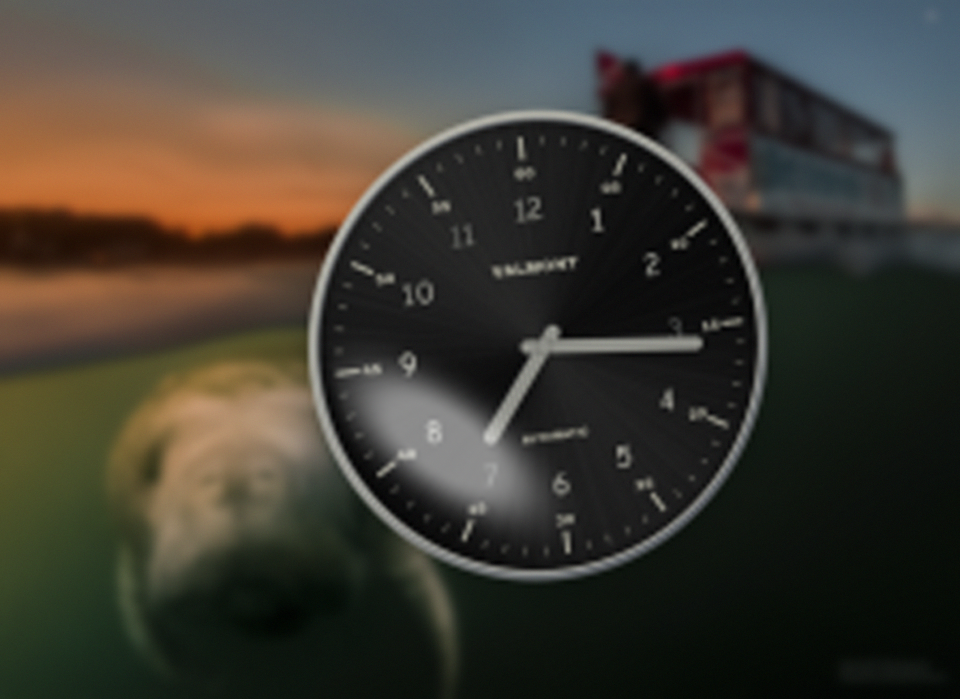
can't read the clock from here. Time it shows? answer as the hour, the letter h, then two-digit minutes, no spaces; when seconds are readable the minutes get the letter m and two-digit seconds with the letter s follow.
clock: 7h16
